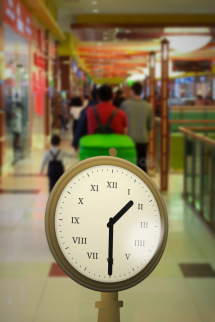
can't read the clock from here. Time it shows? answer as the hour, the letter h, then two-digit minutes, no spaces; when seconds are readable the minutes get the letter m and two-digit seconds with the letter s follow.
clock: 1h30
